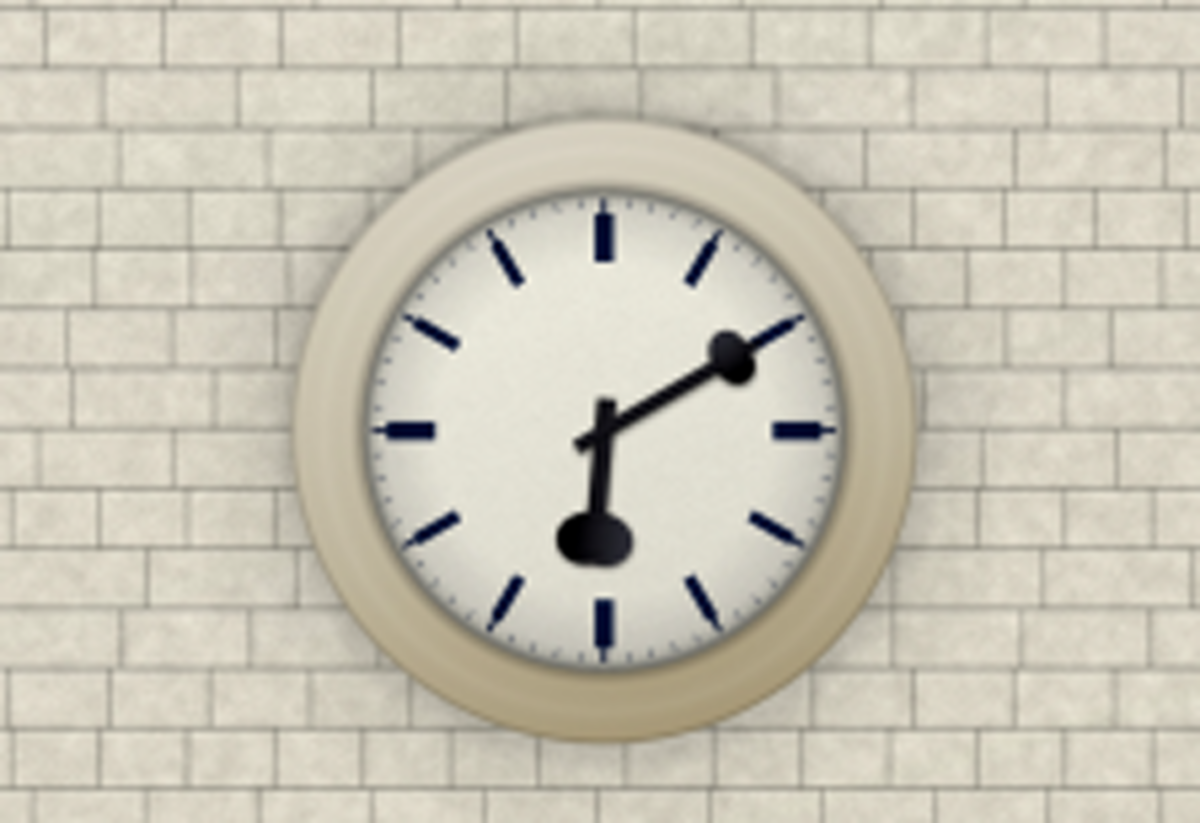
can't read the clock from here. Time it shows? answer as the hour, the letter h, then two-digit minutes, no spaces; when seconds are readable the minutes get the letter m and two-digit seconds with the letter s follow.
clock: 6h10
